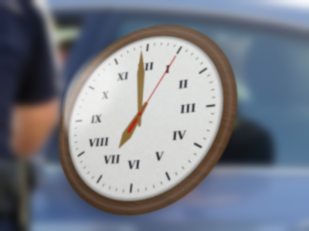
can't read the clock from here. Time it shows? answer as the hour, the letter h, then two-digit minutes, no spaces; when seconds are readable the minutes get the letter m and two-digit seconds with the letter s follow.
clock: 6h59m05s
